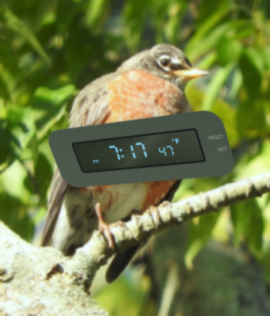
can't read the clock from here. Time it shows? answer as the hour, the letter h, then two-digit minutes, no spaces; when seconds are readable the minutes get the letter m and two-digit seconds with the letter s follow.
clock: 7h17
